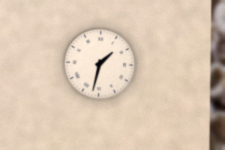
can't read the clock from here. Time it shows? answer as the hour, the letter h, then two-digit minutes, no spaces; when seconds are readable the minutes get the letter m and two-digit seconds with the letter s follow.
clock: 1h32
